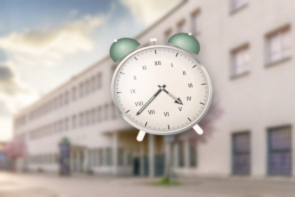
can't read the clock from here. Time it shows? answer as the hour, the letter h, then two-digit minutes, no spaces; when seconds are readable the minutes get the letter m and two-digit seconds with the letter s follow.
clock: 4h38
